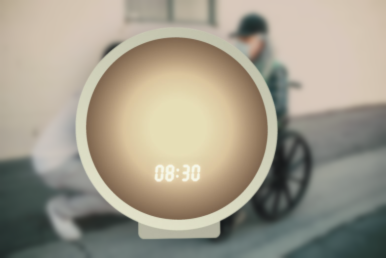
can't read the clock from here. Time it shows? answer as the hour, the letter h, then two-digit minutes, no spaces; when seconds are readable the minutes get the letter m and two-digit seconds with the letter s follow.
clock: 8h30
